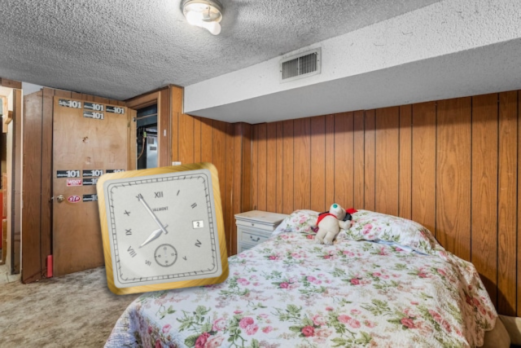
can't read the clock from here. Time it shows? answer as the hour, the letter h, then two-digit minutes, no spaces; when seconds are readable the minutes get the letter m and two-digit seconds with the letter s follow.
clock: 7h55
